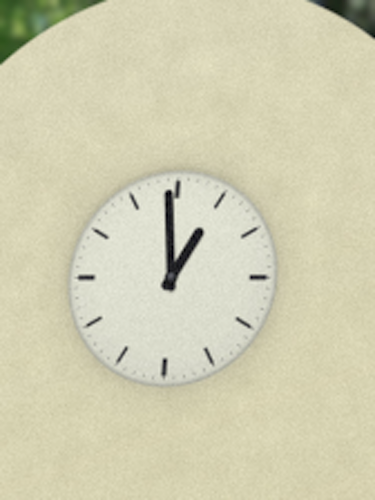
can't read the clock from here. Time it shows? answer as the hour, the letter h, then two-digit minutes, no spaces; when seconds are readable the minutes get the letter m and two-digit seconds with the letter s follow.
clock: 12h59
